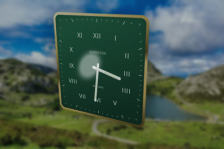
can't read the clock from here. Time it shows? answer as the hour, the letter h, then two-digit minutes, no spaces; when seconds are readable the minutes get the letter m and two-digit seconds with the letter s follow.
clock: 3h31
